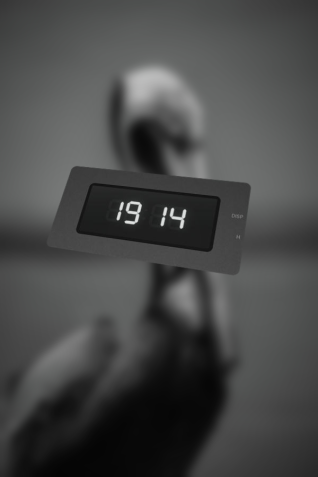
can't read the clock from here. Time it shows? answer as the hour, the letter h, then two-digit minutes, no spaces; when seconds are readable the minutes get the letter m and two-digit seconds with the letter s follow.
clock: 19h14
